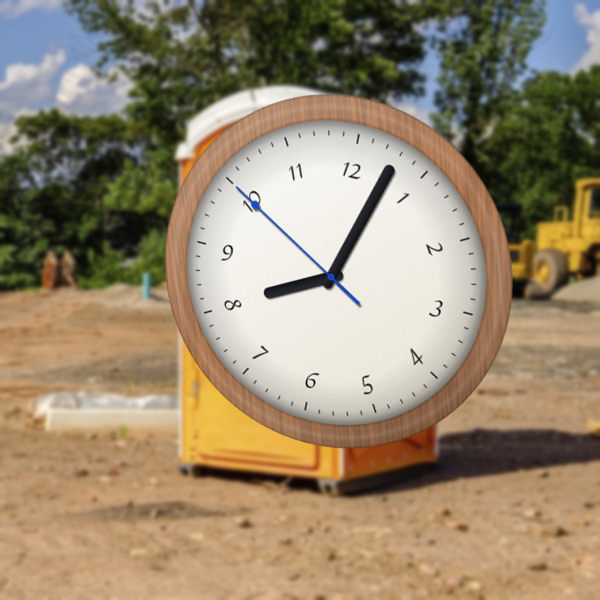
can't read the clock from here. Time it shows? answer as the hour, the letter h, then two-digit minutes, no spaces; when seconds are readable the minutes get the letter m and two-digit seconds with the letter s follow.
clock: 8h02m50s
